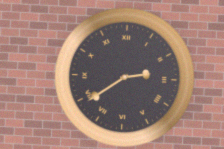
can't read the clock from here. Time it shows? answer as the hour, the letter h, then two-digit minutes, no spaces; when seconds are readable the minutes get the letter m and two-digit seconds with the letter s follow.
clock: 2h39
